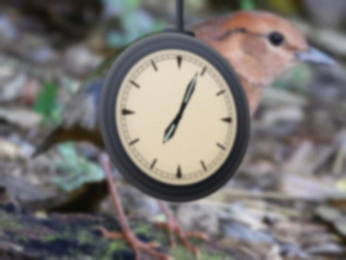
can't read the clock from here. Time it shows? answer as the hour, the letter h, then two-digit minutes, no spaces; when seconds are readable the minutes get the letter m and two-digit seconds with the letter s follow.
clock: 7h04
